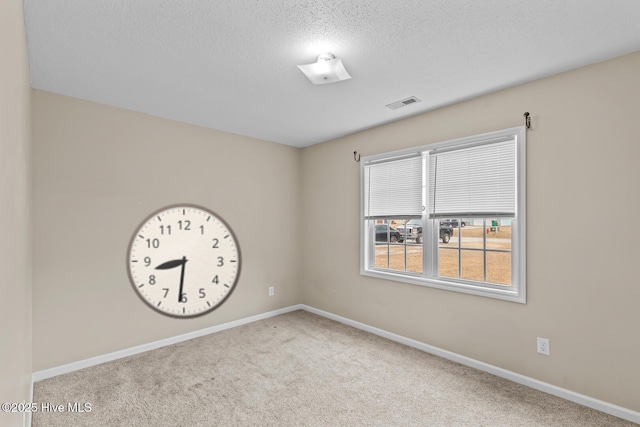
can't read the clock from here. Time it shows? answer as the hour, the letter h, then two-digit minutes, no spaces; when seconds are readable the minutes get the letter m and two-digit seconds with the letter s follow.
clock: 8h31
